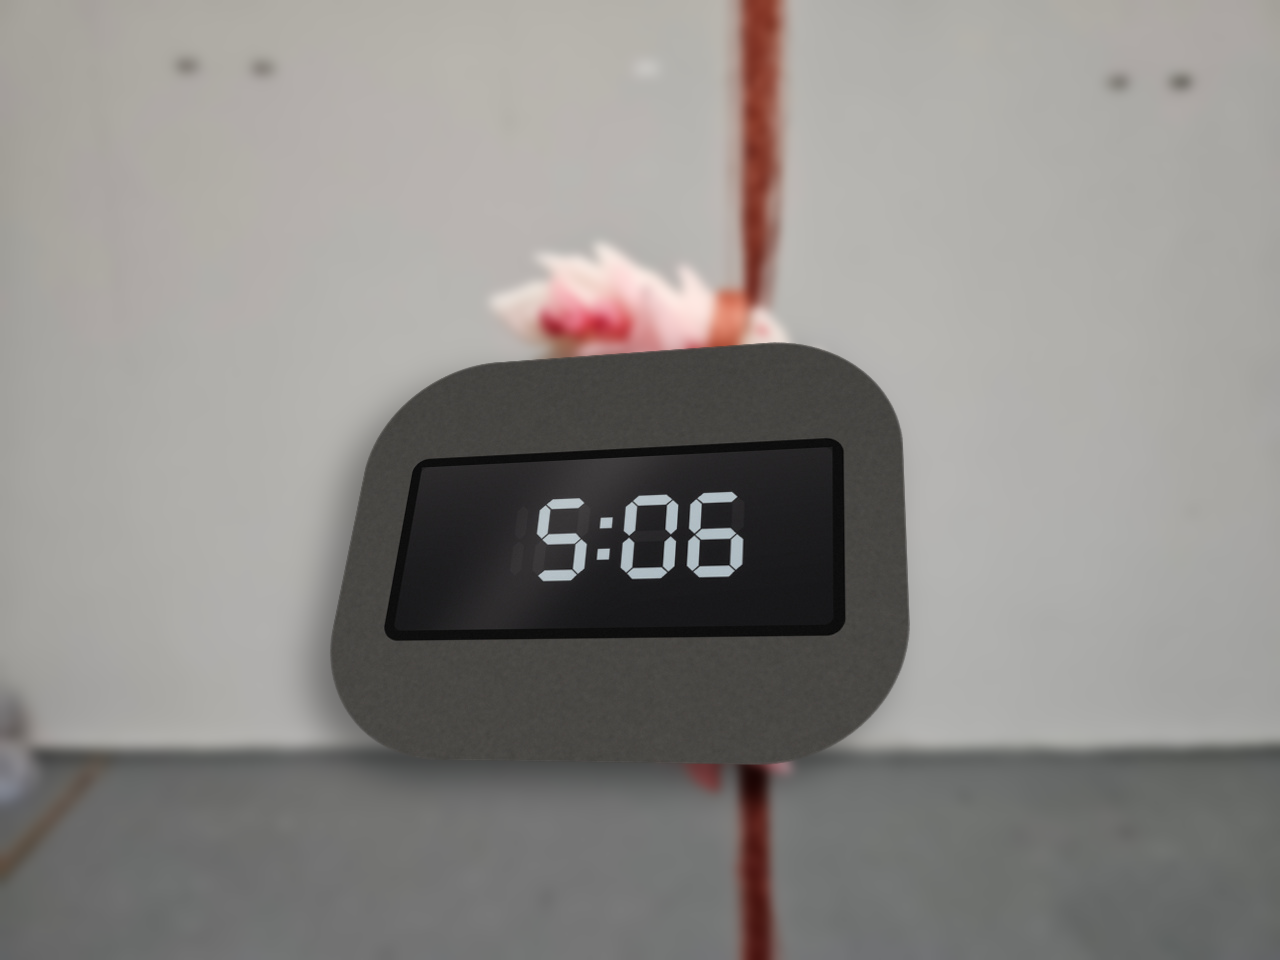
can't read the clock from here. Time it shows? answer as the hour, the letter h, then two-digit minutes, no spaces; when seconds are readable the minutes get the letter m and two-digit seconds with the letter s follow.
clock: 5h06
